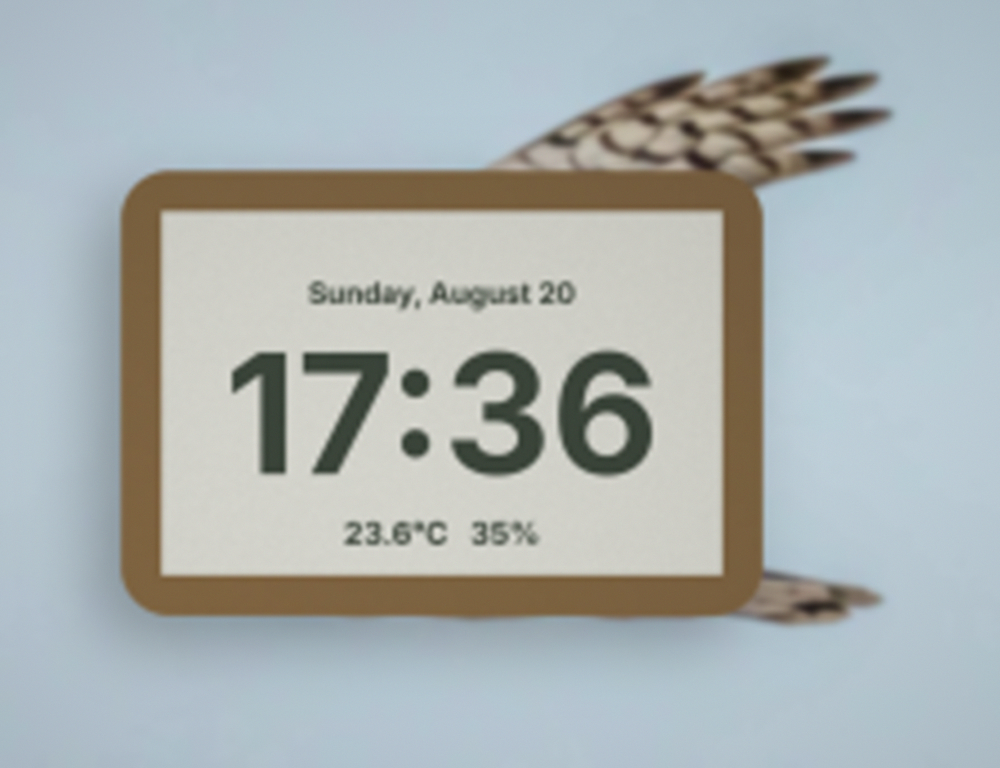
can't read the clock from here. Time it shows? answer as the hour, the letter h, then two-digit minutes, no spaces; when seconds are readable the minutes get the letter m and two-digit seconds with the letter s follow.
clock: 17h36
